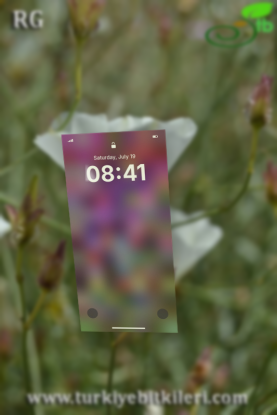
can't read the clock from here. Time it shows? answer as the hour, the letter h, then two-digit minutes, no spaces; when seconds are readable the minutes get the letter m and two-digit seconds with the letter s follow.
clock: 8h41
